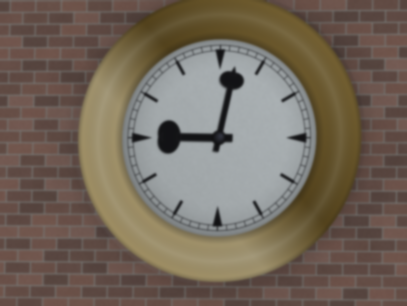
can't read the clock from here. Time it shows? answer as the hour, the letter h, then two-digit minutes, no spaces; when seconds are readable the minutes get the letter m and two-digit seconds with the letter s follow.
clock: 9h02
